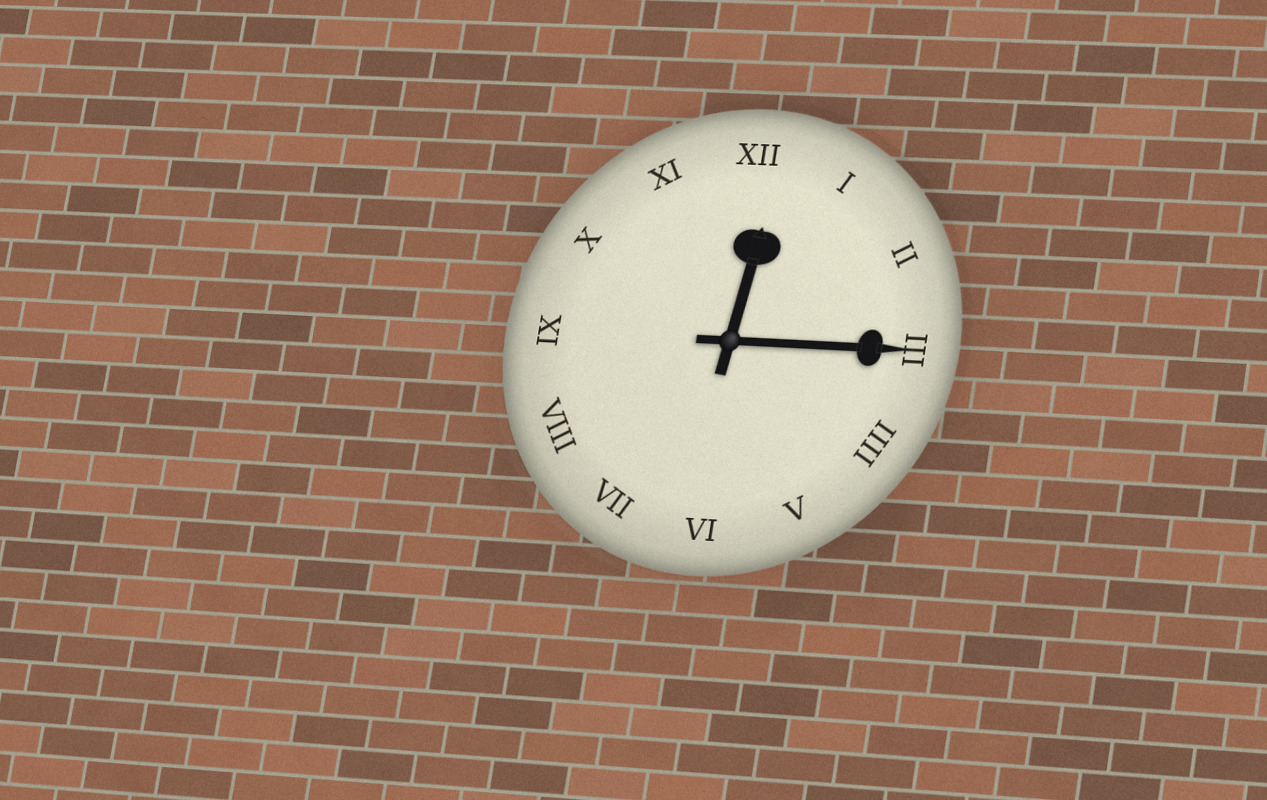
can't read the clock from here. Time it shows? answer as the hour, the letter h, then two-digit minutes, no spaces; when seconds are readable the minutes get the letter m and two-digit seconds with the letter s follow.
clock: 12h15
